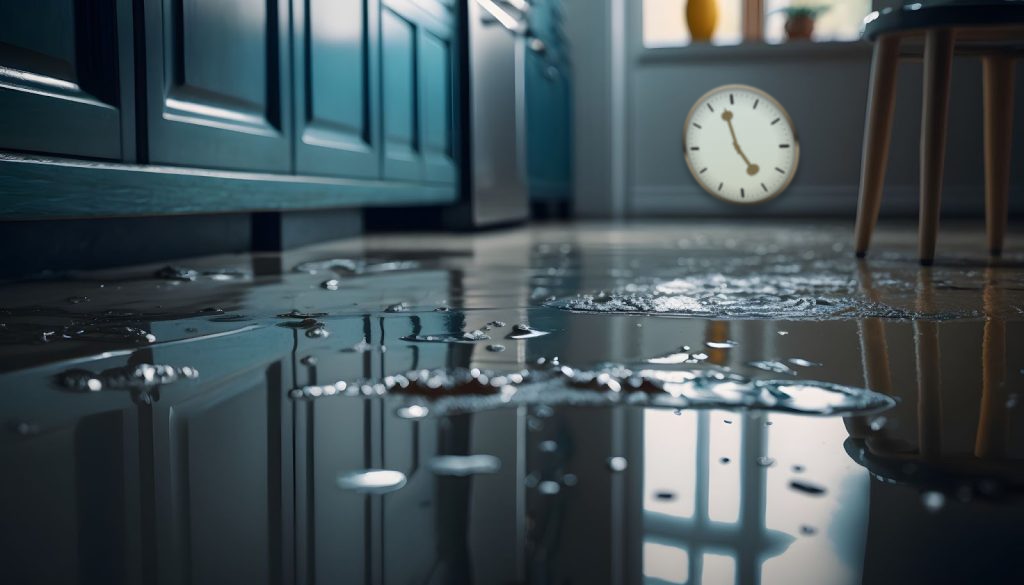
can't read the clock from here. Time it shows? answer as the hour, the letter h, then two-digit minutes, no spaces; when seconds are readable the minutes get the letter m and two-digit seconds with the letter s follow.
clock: 4h58
